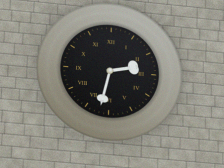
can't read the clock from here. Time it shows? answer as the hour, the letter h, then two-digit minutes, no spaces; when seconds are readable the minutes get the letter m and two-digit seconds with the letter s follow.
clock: 2h32
